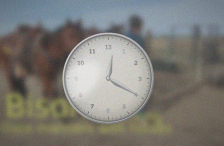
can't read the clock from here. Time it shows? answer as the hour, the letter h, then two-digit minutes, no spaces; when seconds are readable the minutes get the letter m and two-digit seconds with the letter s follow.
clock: 12h20
